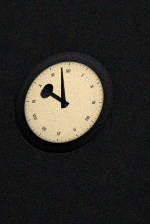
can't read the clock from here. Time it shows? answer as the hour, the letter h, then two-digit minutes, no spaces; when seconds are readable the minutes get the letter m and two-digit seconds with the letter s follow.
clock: 9h58
